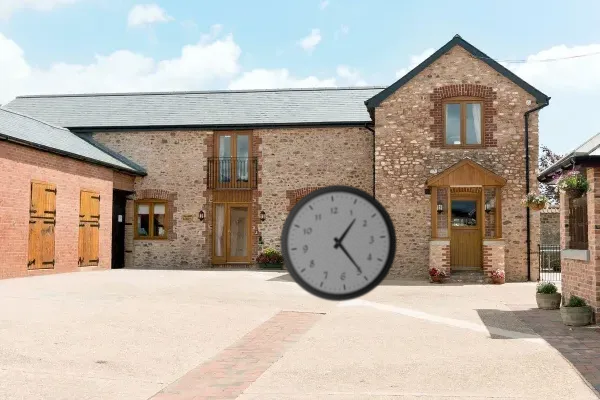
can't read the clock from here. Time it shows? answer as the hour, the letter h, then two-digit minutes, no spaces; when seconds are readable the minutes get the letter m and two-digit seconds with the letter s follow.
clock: 1h25
